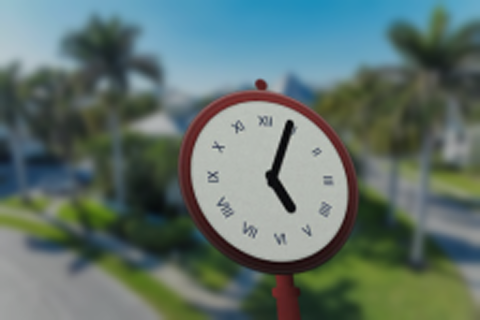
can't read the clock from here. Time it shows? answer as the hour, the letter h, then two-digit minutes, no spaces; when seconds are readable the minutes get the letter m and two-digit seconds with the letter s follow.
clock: 5h04
